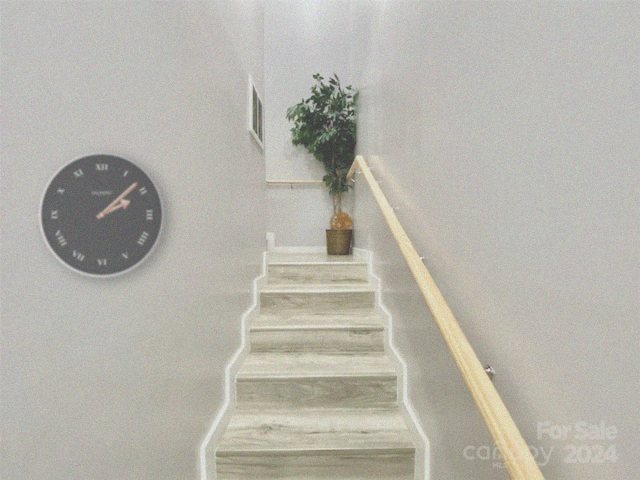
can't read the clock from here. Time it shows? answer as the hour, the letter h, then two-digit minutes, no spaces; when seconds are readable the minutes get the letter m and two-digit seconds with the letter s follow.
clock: 2h08
